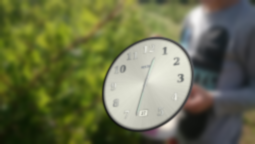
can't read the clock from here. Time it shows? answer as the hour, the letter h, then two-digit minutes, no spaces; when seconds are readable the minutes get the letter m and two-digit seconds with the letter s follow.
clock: 12h32
